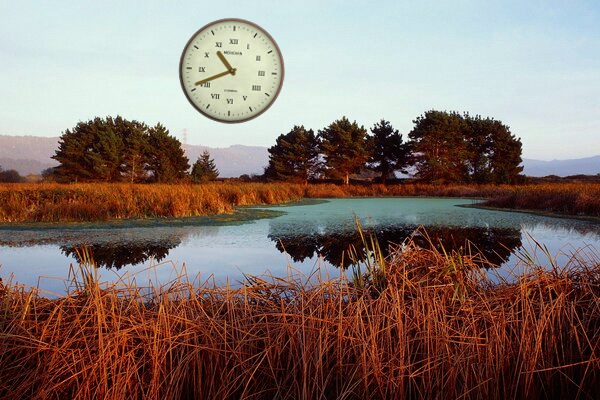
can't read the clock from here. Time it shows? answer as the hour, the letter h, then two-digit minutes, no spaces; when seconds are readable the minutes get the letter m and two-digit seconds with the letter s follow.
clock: 10h41
